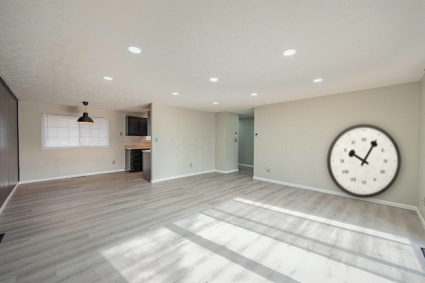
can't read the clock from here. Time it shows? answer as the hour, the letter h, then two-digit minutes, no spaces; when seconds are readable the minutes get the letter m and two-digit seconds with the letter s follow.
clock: 10h05
